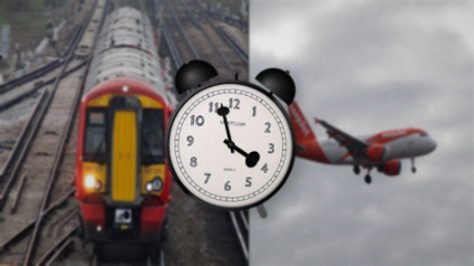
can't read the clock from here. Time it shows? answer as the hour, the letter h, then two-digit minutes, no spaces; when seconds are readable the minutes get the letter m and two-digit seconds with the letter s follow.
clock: 3h57
